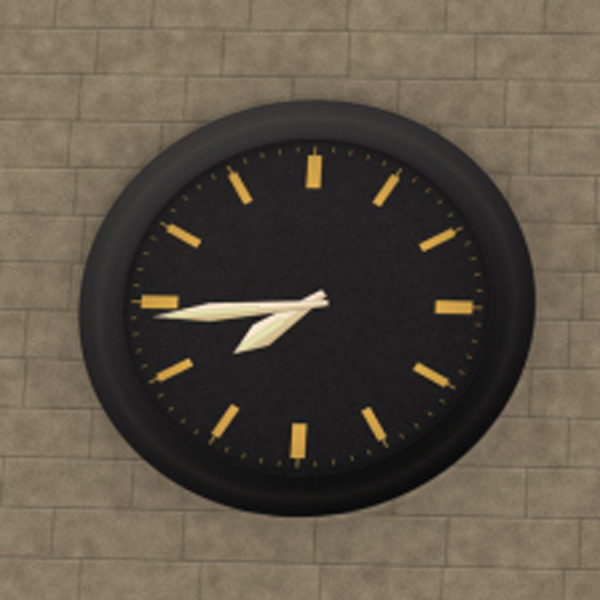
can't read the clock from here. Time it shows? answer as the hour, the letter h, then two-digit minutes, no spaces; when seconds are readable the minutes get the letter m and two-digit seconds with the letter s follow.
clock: 7h44
